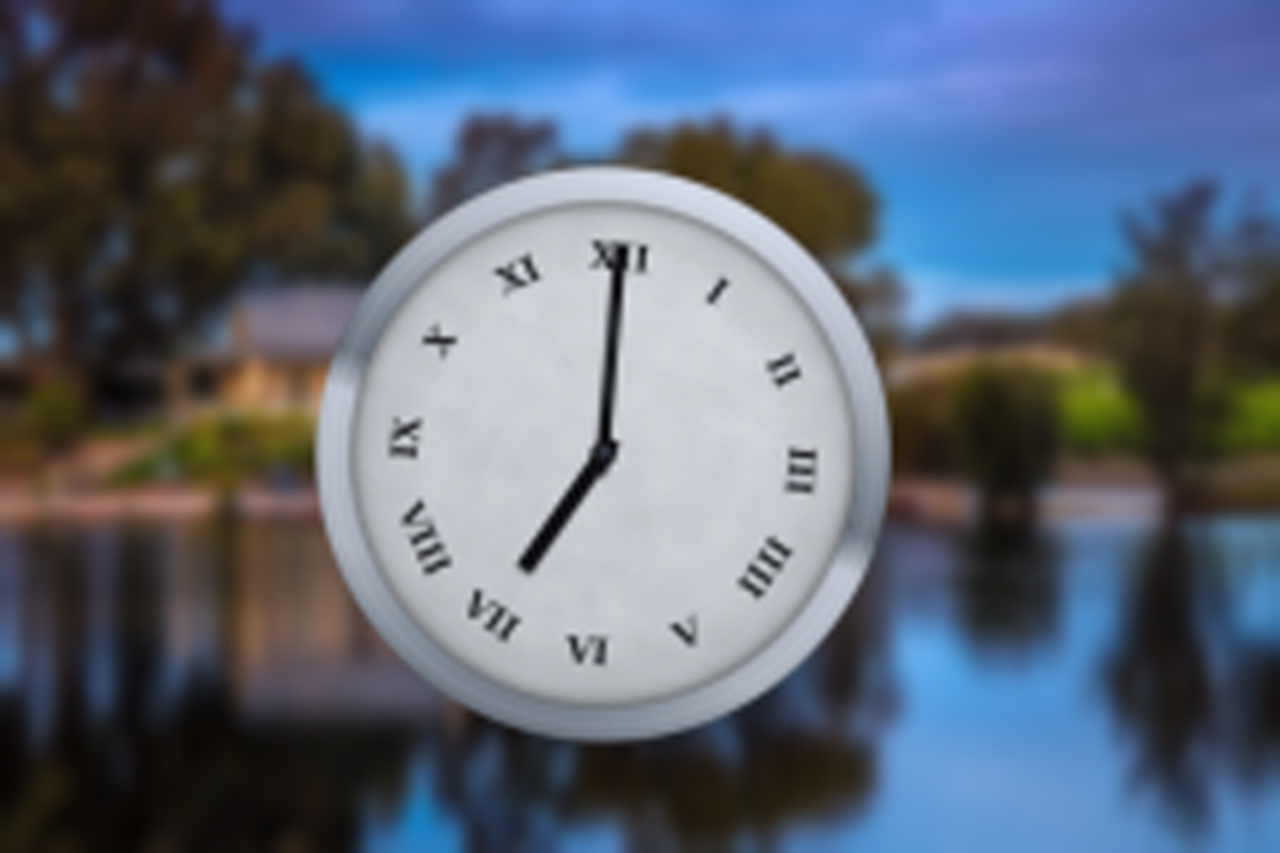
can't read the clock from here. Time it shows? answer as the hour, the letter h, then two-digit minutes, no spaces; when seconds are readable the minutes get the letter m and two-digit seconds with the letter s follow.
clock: 7h00
